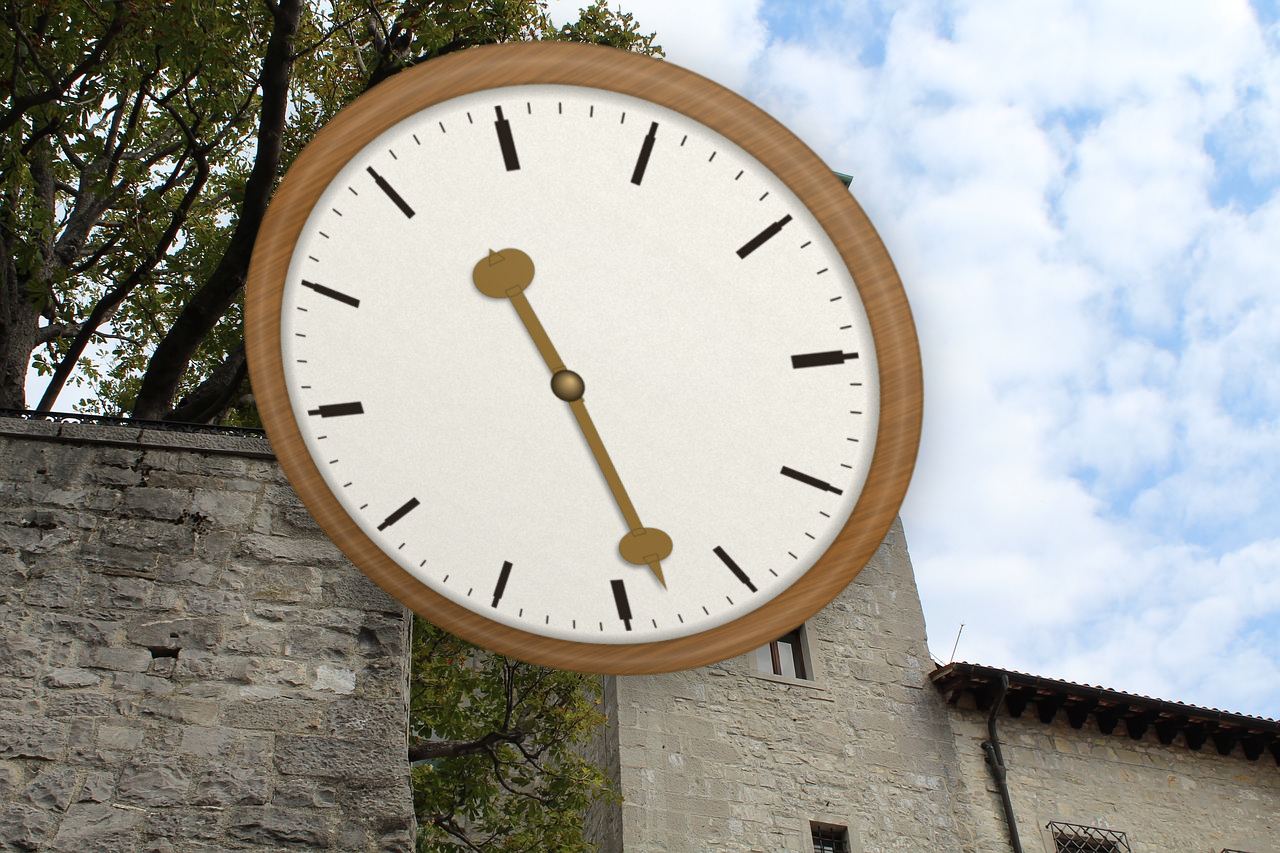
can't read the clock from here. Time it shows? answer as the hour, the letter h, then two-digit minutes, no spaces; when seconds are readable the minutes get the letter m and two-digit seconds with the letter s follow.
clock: 11h28
